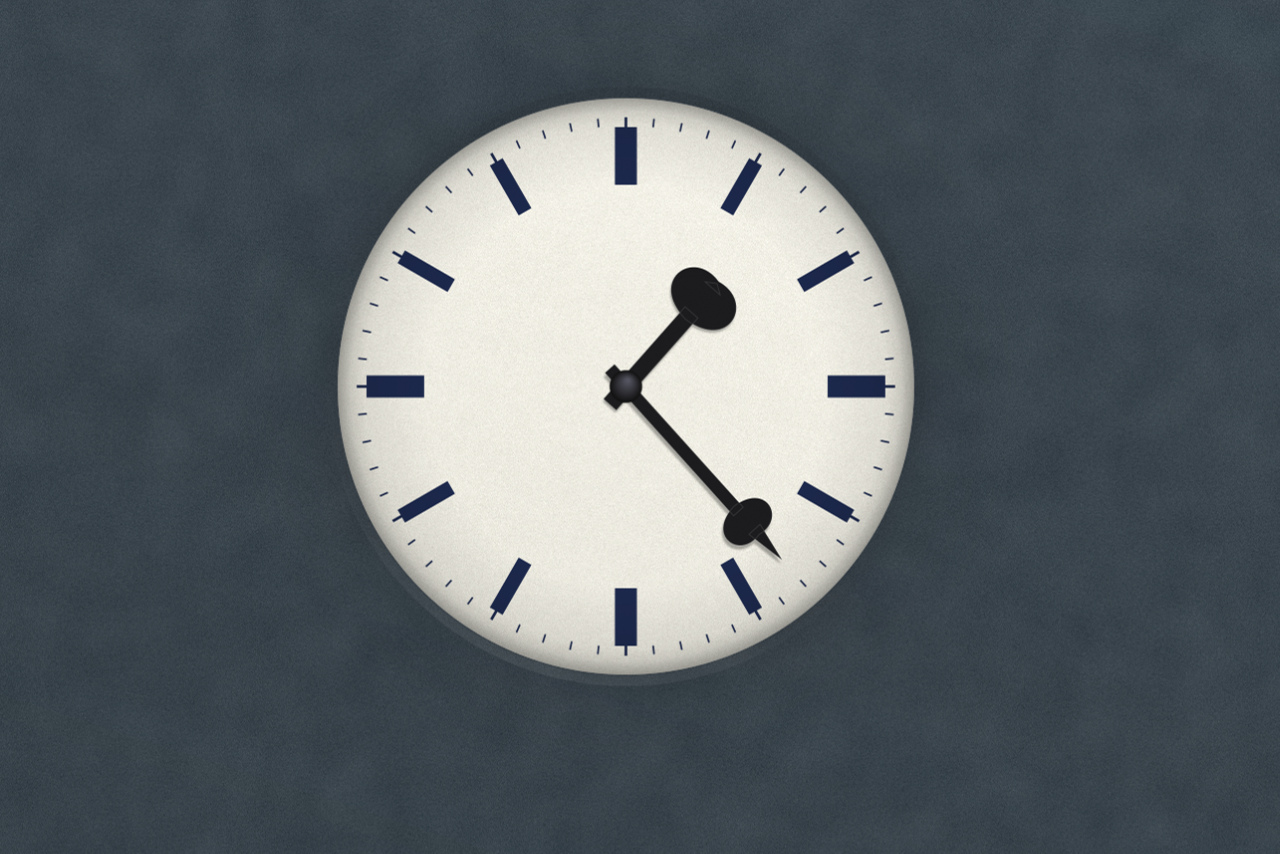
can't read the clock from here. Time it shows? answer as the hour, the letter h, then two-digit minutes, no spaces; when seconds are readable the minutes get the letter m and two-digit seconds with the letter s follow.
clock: 1h23
